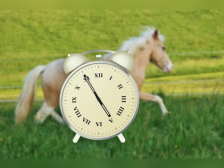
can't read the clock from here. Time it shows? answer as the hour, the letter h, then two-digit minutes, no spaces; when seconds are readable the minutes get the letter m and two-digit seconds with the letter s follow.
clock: 4h55
